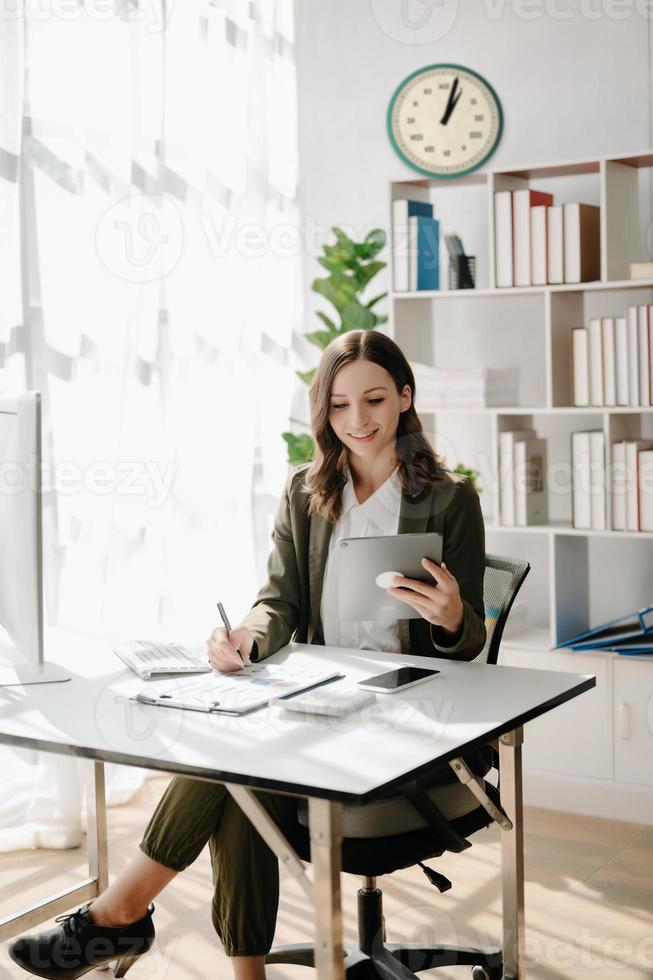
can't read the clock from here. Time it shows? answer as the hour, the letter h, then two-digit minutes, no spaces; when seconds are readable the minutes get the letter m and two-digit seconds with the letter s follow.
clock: 1h03
